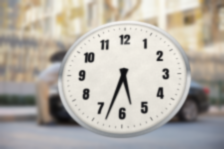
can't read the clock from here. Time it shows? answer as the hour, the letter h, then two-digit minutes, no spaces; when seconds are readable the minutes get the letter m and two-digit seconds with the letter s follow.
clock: 5h33
